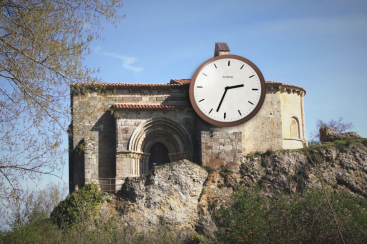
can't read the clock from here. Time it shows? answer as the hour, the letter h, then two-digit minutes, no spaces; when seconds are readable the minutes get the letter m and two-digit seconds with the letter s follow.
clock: 2h33
